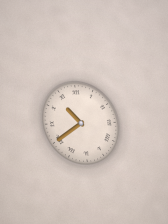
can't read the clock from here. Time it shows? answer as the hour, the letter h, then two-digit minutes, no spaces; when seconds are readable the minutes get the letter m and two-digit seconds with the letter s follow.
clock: 10h40
